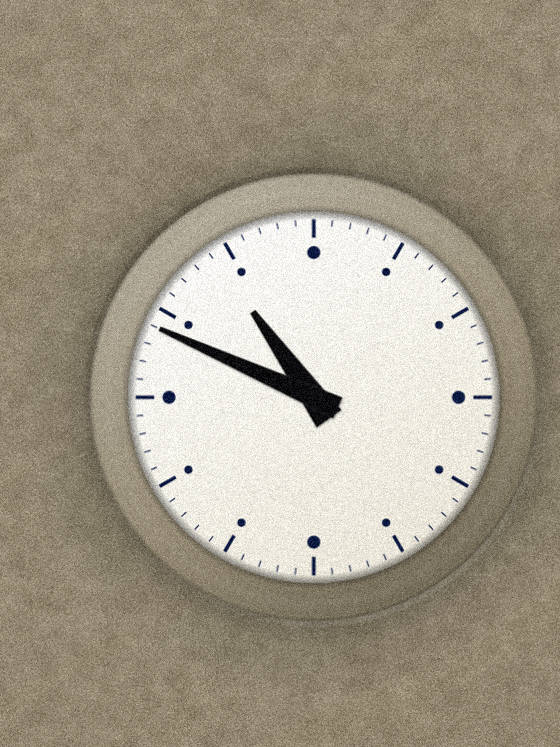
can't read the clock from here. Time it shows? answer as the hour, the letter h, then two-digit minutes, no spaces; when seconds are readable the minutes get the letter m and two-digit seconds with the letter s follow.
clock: 10h49
